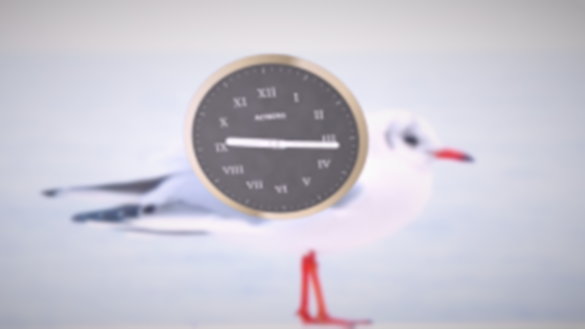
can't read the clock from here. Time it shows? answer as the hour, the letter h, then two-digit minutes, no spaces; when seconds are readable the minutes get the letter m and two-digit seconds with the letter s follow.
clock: 9h16
